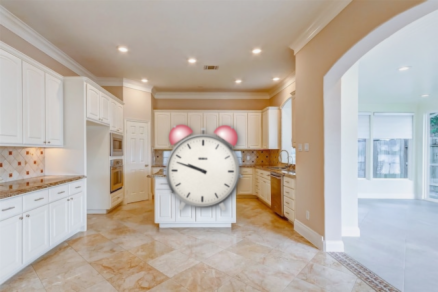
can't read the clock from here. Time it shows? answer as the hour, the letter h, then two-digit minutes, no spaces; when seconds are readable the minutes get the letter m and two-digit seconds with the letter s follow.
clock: 9h48
